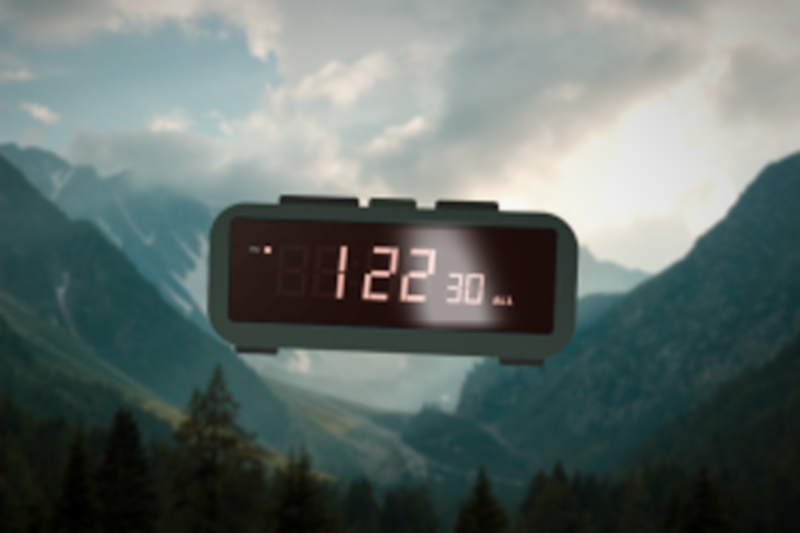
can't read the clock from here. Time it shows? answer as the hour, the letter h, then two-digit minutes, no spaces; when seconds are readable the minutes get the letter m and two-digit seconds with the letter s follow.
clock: 1h22m30s
